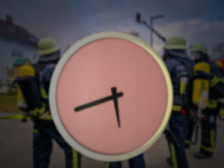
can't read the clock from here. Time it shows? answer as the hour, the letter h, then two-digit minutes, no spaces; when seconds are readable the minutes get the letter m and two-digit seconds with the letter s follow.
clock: 5h42
